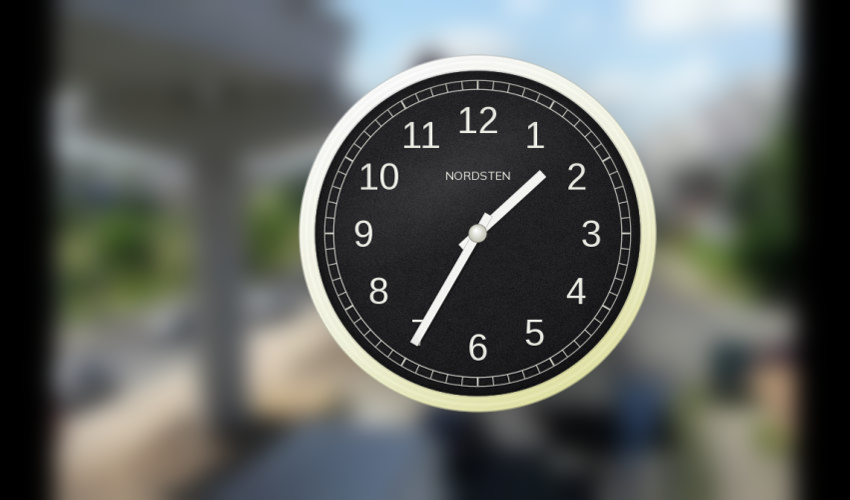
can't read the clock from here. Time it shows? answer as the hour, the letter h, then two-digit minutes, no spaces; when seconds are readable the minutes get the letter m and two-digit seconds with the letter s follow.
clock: 1h35
